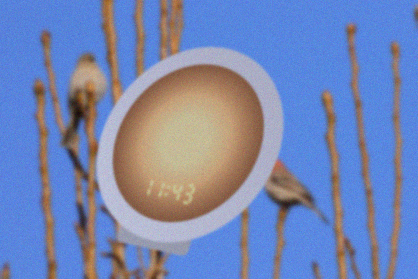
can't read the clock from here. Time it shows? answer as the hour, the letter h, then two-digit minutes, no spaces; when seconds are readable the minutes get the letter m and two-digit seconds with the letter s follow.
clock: 11h43
